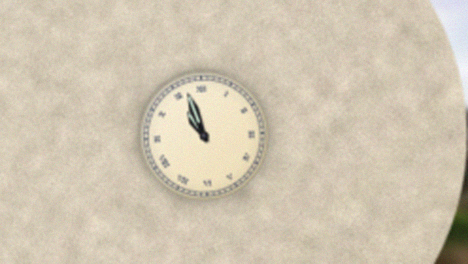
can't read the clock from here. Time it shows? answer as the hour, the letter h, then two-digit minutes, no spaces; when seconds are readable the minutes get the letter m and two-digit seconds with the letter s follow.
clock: 10h57
